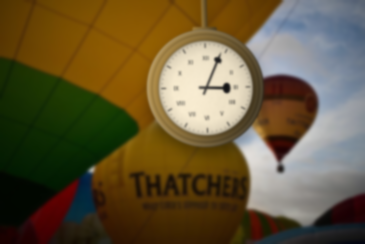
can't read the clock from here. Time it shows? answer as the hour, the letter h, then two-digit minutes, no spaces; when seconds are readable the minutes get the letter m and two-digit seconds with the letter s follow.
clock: 3h04
